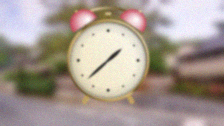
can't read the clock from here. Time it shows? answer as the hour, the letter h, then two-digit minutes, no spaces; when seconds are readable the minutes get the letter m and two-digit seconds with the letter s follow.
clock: 1h38
